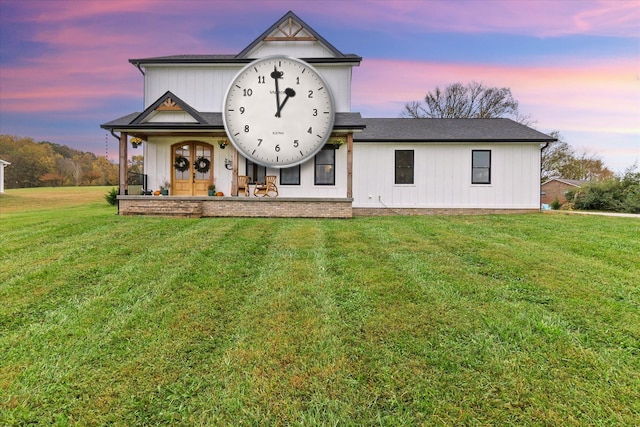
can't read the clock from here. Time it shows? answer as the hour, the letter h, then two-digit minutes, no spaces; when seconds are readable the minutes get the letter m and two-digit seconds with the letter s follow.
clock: 12h59
